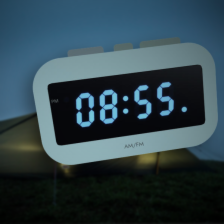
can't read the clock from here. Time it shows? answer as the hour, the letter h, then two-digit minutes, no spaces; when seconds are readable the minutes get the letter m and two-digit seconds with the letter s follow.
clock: 8h55
